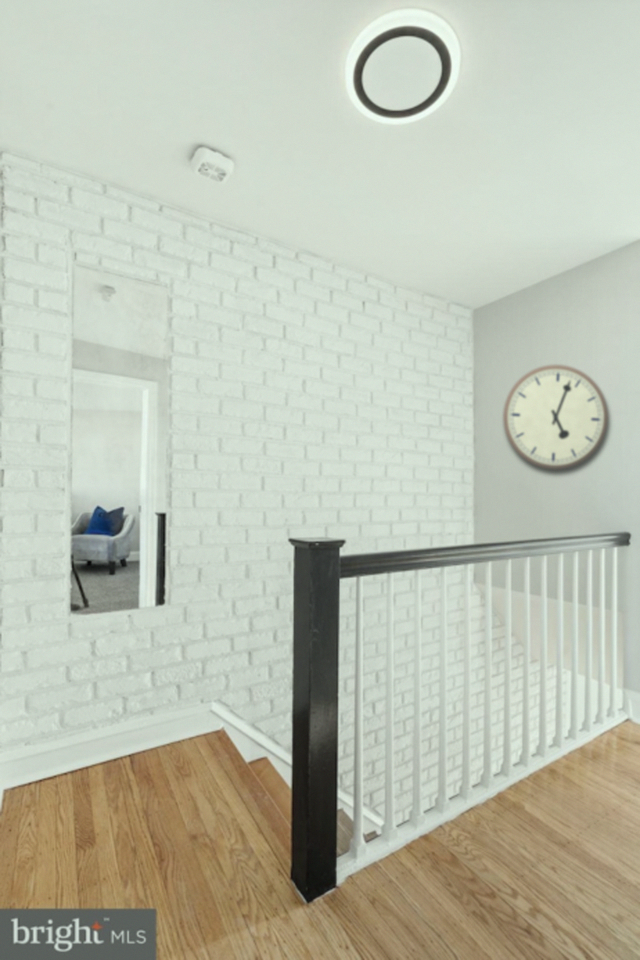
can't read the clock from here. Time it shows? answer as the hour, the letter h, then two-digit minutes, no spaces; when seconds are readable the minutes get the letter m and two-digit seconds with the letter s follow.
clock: 5h03
